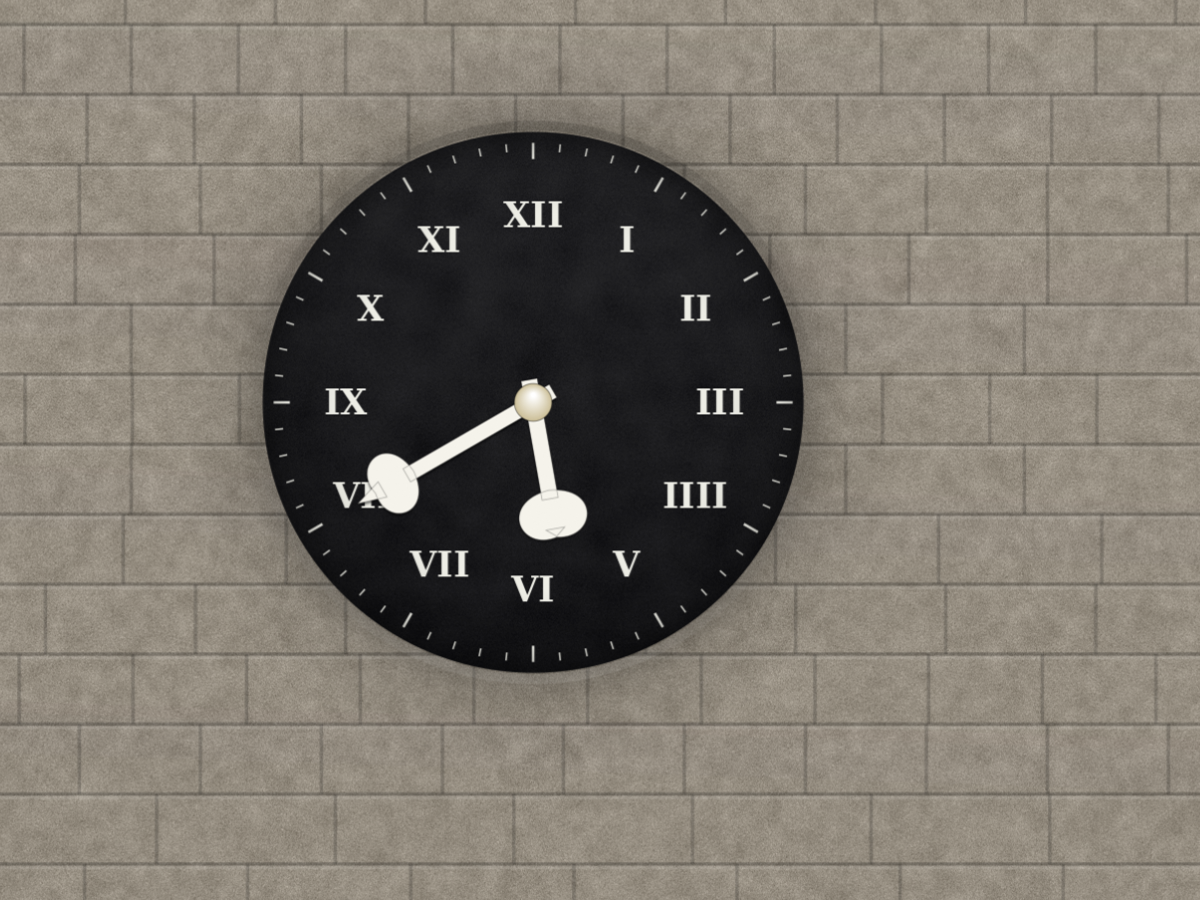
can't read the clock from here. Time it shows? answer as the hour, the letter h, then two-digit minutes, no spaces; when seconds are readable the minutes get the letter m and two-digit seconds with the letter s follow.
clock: 5h40
